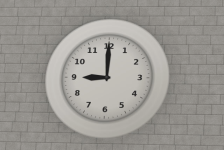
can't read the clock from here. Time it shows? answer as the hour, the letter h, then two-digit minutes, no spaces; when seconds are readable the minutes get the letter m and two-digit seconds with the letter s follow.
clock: 9h00
